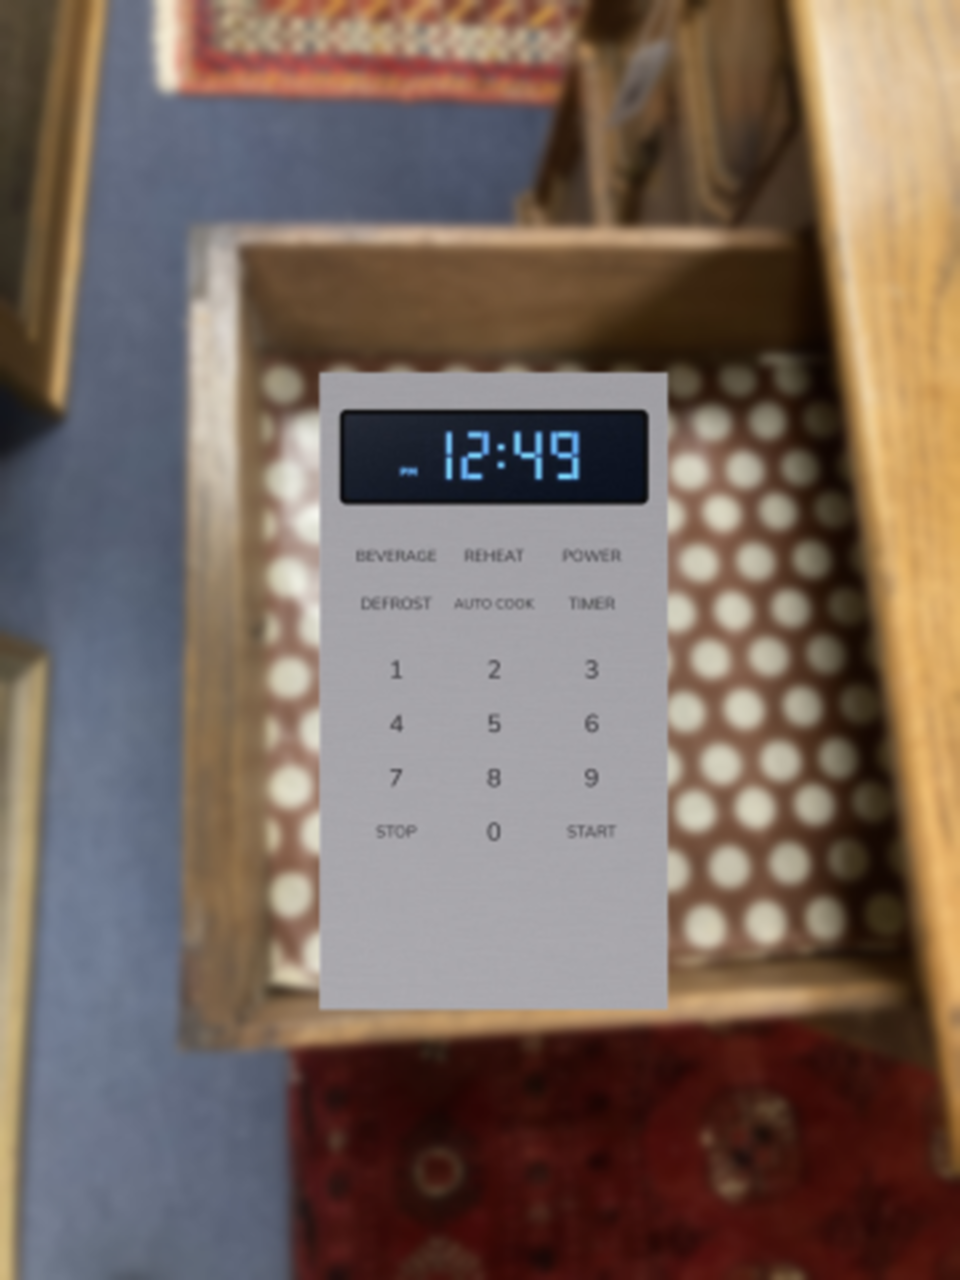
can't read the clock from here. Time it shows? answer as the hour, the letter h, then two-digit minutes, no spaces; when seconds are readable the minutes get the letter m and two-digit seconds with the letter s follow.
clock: 12h49
